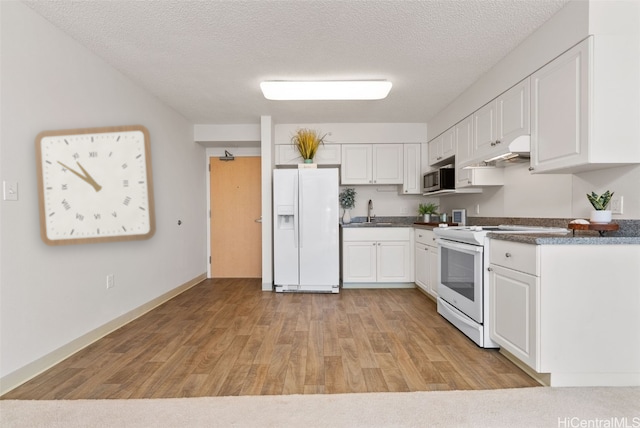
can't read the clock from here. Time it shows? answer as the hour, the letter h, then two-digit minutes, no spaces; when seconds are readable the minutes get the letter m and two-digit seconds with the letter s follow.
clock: 10h51
